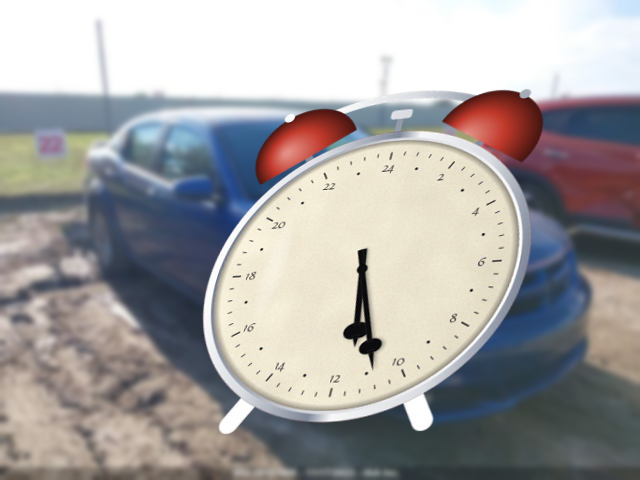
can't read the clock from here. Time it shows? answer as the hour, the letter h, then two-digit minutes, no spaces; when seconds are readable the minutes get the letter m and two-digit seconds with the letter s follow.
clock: 11h27
